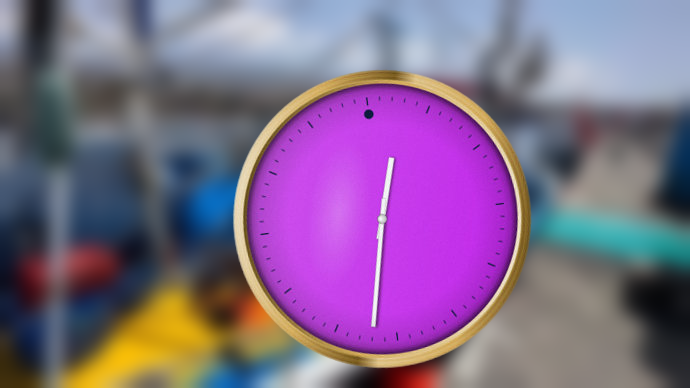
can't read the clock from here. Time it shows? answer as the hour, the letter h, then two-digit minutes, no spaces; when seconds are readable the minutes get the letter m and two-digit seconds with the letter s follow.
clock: 12h32
